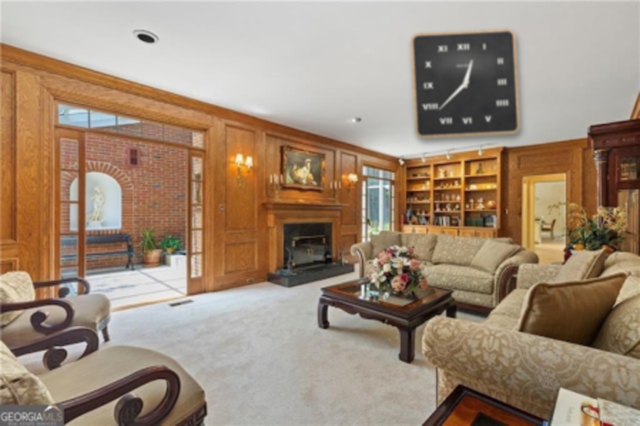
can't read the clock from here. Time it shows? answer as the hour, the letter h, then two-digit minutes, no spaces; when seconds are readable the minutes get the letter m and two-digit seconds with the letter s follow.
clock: 12h38
